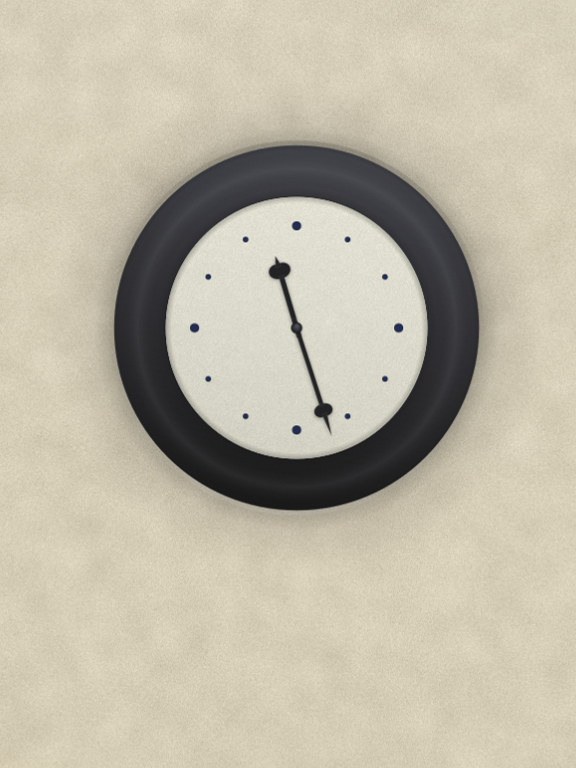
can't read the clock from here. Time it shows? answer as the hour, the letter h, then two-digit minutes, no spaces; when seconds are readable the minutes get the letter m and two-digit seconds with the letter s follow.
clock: 11h27
